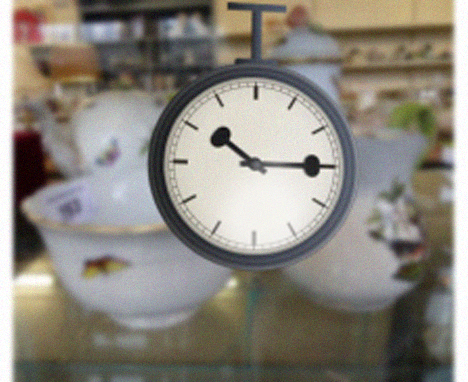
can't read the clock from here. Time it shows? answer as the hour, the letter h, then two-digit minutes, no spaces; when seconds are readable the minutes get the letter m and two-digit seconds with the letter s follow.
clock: 10h15
